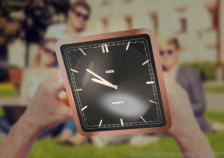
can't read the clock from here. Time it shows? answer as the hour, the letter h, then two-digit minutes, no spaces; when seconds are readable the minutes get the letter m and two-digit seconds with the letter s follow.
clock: 9h52
